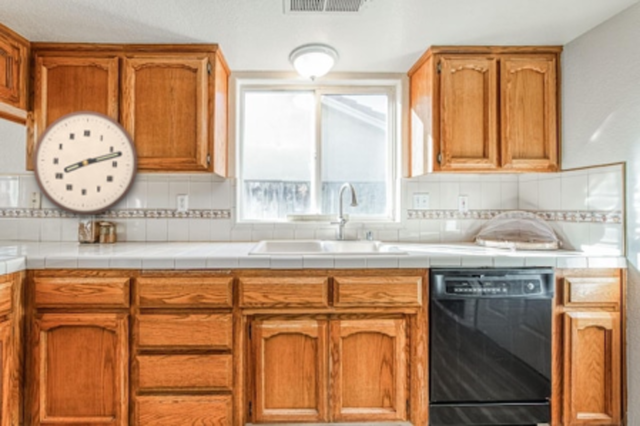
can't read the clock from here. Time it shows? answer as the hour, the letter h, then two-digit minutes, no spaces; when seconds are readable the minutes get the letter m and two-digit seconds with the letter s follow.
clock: 8h12
